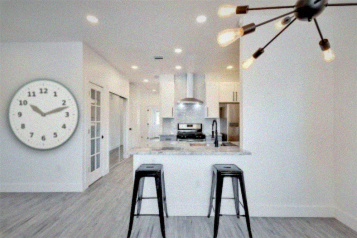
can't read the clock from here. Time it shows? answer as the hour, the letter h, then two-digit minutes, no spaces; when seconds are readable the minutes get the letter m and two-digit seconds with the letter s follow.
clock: 10h12
